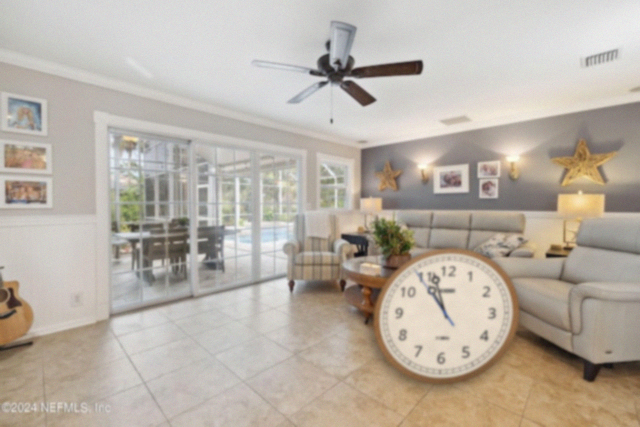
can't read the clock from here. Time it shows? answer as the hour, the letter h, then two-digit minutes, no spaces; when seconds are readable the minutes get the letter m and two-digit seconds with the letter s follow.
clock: 10h56m54s
